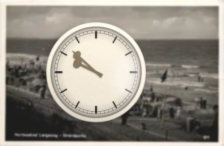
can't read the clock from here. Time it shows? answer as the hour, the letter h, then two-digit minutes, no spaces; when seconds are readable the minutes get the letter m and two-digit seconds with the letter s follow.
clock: 9h52
